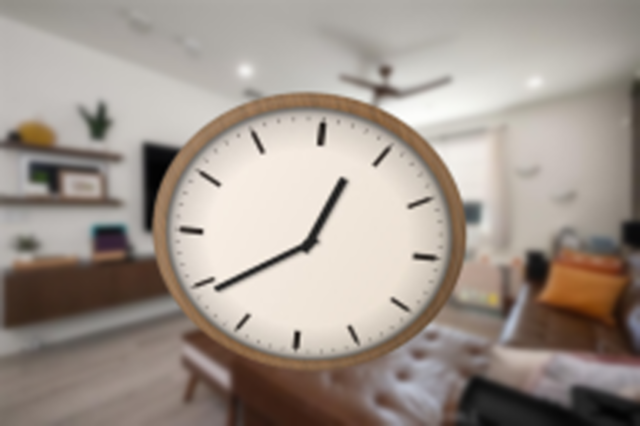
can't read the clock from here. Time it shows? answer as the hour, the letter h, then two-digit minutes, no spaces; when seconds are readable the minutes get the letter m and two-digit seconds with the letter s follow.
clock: 12h39
